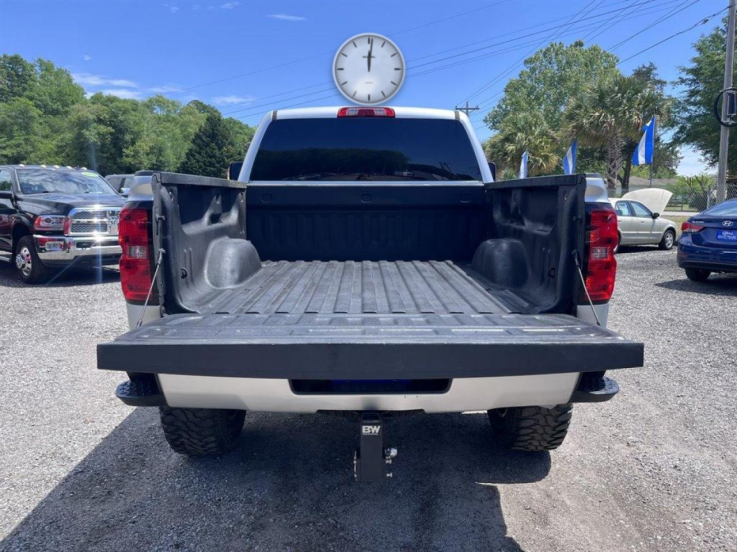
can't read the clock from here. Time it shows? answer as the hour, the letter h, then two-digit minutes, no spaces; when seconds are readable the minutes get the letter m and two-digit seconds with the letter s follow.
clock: 12h01
